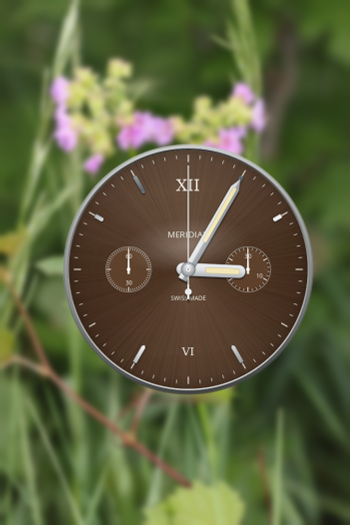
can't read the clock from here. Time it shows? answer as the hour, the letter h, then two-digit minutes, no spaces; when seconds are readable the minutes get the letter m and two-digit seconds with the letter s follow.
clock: 3h05
